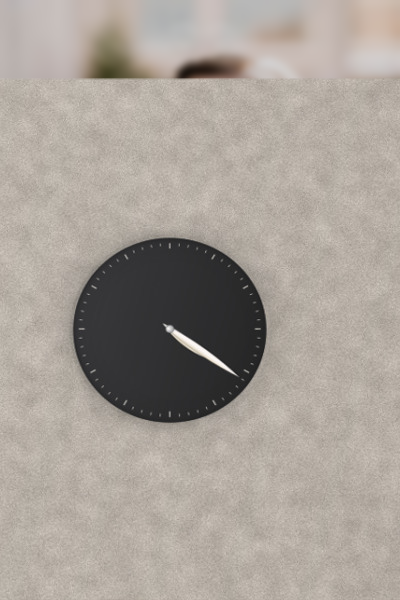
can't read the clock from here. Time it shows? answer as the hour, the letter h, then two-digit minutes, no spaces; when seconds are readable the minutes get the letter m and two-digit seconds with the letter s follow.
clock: 4h21
